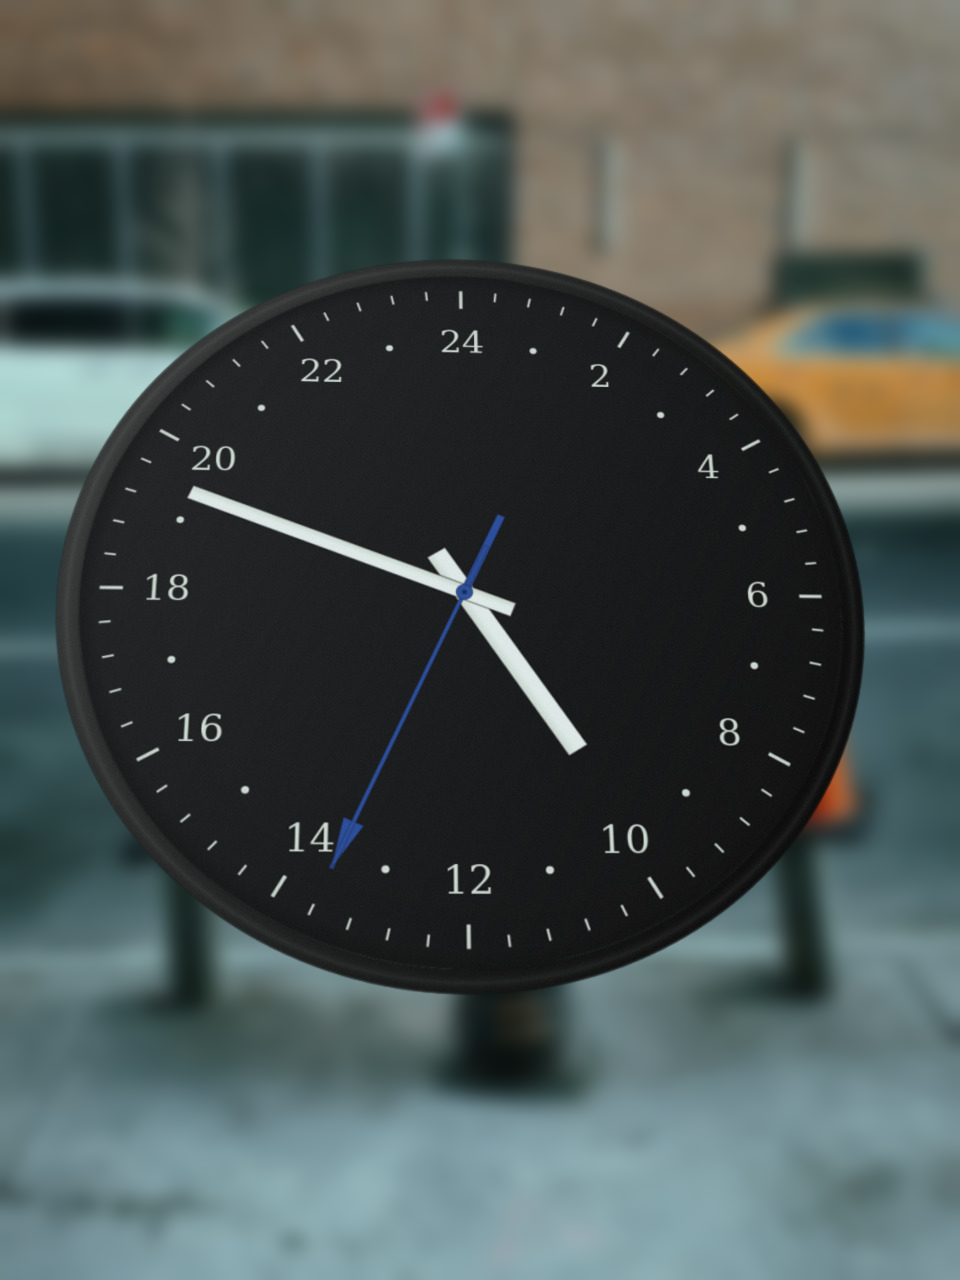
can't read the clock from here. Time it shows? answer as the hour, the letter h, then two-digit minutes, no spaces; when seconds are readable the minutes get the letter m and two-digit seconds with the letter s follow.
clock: 9h48m34s
